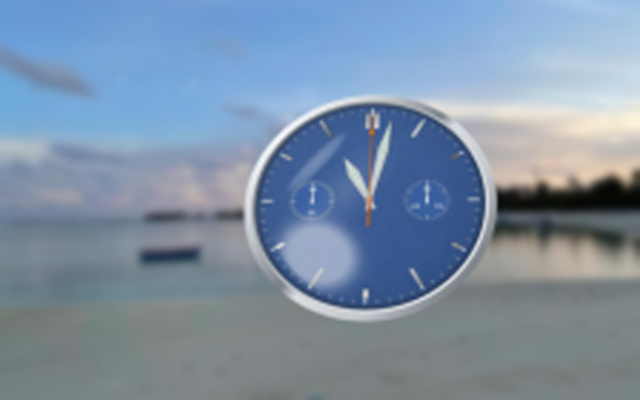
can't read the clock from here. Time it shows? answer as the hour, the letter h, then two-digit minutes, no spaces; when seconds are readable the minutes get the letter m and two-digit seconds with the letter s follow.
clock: 11h02
